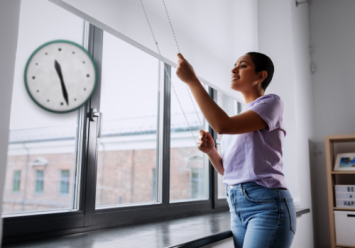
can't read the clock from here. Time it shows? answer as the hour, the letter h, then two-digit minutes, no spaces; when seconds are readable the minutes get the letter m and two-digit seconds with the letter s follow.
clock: 11h28
